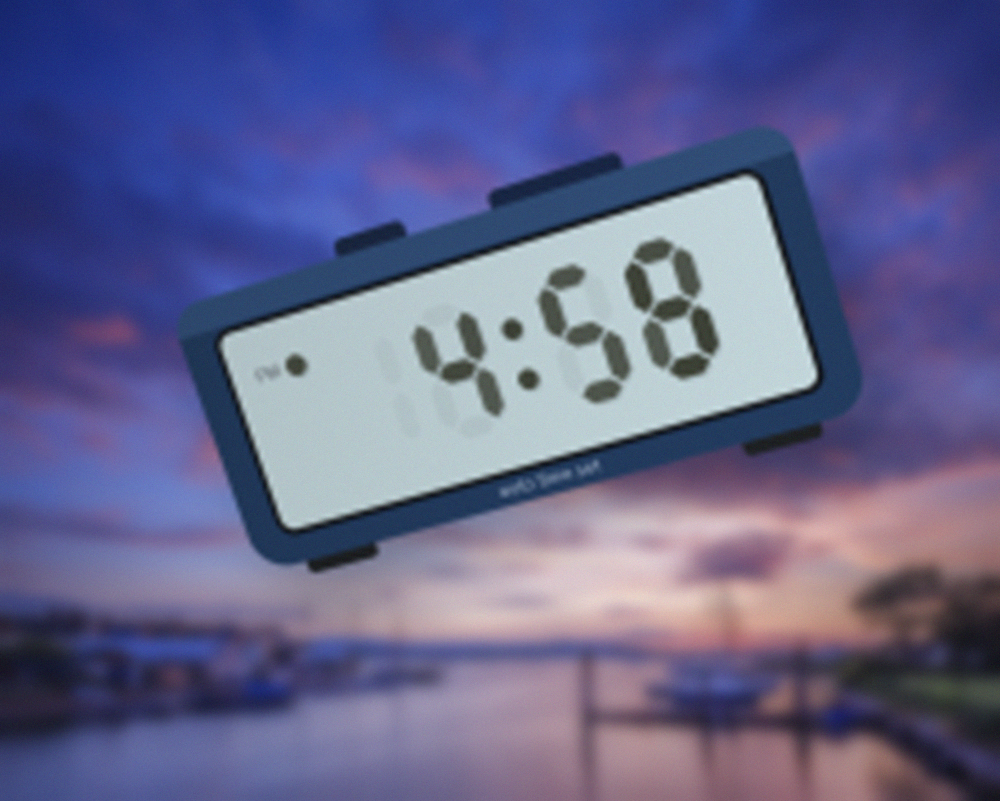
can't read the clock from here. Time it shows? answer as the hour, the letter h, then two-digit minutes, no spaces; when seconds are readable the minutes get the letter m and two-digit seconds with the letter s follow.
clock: 4h58
